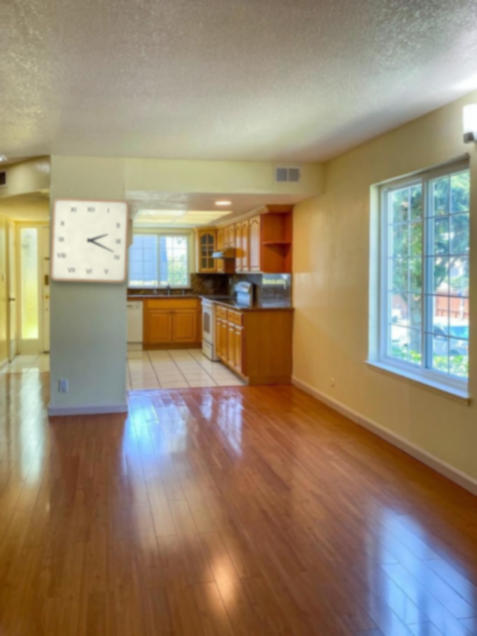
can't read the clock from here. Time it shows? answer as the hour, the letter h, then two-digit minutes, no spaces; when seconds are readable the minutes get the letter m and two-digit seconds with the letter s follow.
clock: 2h19
